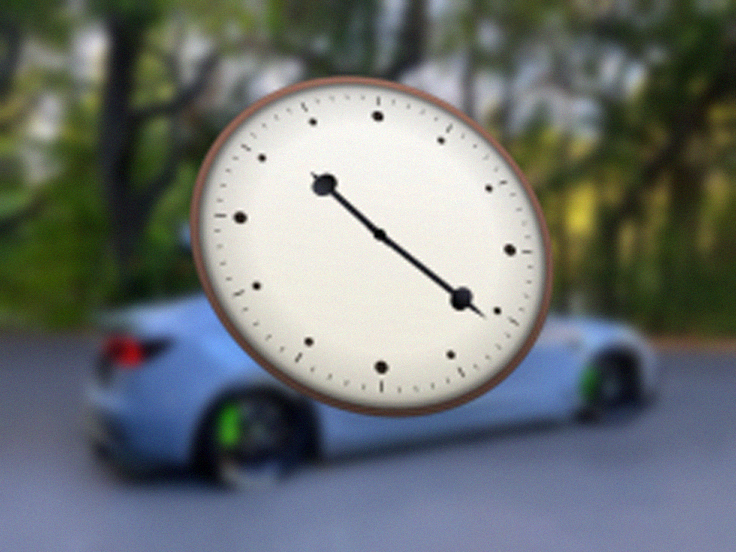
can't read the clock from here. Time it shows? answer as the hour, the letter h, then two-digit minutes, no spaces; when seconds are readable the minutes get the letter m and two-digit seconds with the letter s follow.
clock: 10h21
